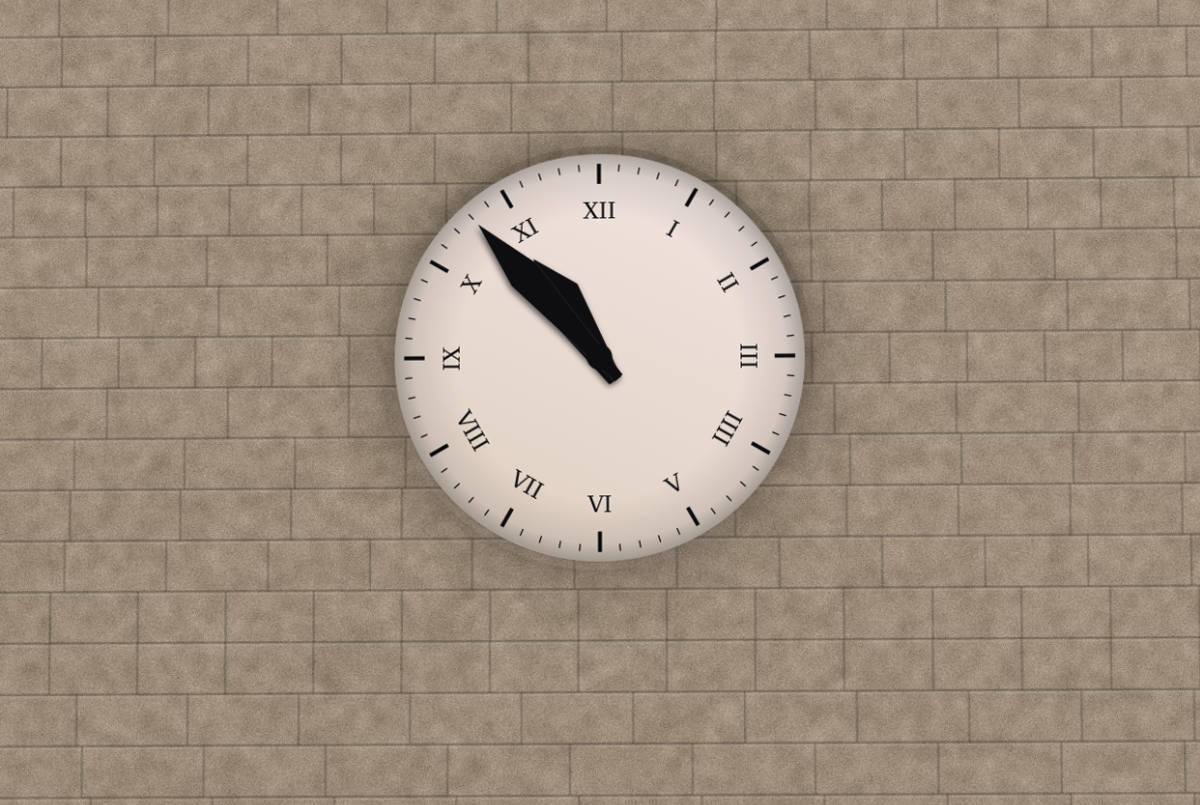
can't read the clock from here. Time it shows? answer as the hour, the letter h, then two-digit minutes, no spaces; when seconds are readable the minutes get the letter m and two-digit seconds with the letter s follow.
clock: 10h53
